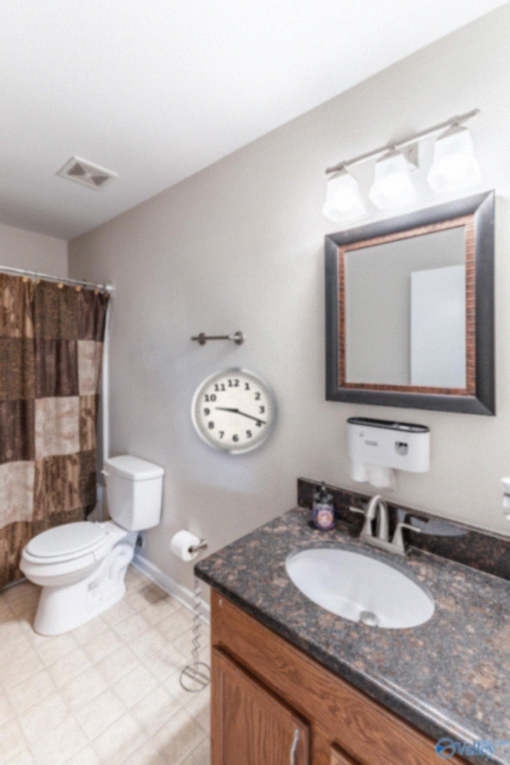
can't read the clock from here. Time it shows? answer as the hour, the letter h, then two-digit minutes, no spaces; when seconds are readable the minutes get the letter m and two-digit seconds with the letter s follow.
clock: 9h19
